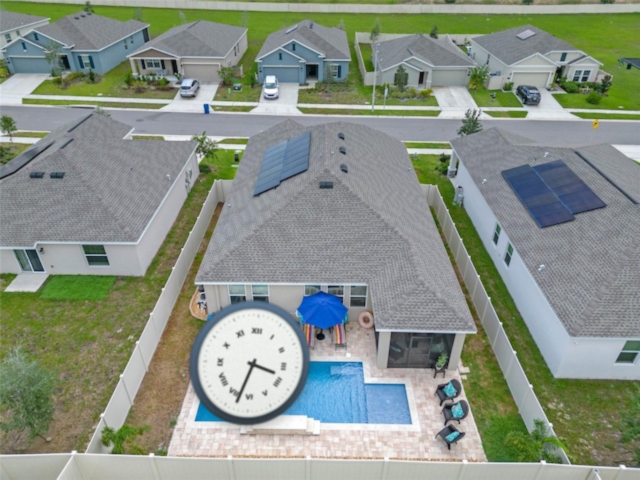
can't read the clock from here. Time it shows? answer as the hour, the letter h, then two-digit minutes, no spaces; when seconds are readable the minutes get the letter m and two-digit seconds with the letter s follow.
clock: 3h33
